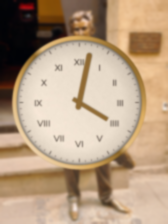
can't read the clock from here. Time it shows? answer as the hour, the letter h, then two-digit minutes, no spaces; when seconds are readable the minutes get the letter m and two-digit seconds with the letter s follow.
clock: 4h02
